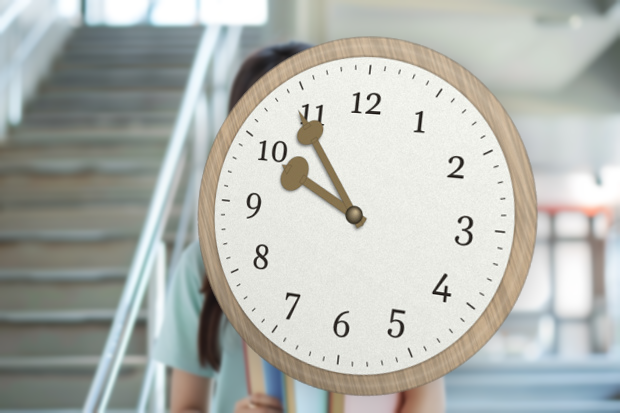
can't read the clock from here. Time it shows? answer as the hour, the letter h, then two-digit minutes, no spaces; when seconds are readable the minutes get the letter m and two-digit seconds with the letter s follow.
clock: 9h54
